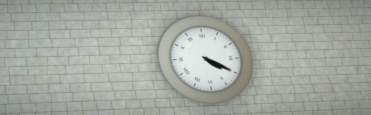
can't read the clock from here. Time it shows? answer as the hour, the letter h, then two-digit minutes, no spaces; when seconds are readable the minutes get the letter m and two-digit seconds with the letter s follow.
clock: 4h20
